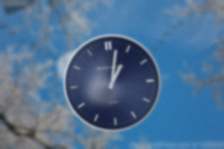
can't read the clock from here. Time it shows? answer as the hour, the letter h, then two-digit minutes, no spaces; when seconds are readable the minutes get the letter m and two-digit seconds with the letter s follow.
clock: 1h02
